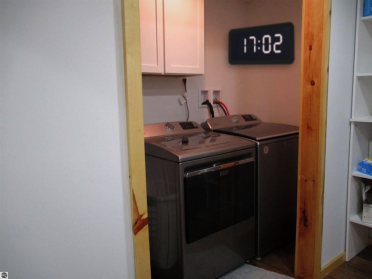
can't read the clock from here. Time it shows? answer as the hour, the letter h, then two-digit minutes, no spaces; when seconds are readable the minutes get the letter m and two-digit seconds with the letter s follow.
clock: 17h02
